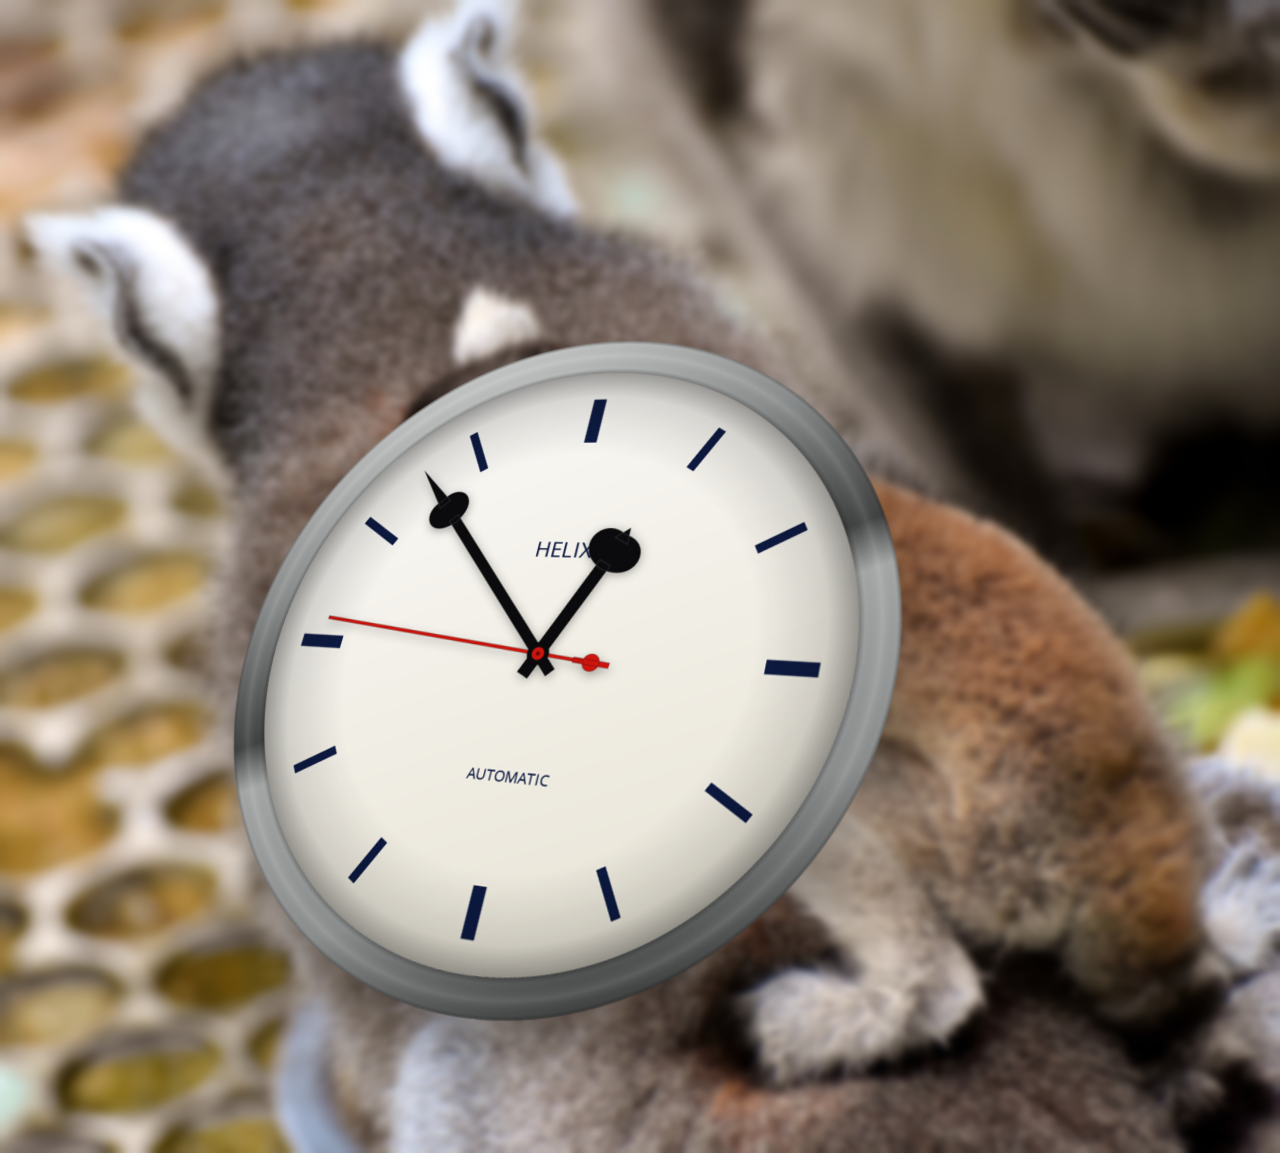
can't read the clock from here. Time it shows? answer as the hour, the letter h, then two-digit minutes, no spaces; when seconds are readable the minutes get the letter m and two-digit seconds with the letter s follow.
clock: 12h52m46s
